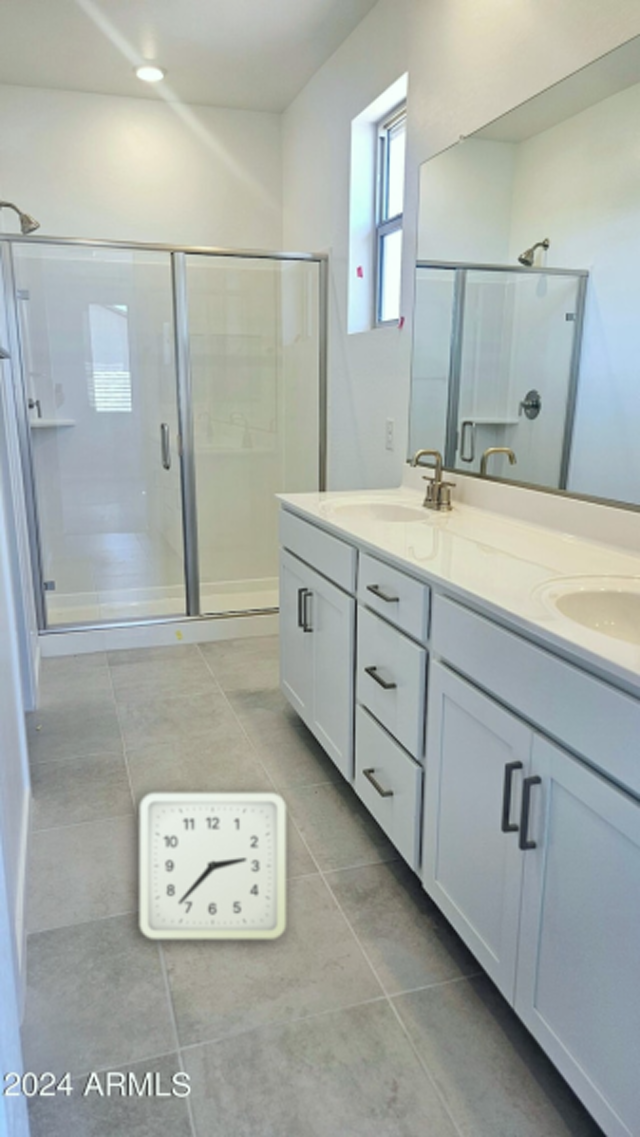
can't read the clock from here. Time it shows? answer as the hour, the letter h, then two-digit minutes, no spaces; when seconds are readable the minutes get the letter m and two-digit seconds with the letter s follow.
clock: 2h37
